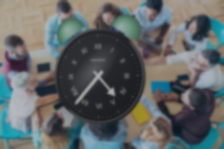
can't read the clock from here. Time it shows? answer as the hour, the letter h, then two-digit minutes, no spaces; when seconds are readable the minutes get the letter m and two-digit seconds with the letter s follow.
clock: 4h37
